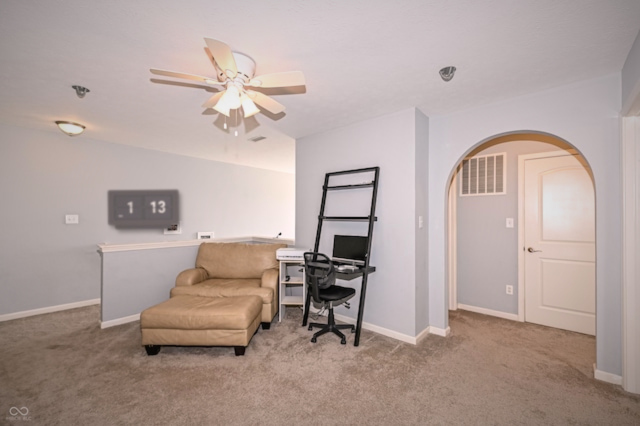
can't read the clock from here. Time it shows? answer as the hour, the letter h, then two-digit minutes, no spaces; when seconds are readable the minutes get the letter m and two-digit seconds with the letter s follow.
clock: 1h13
